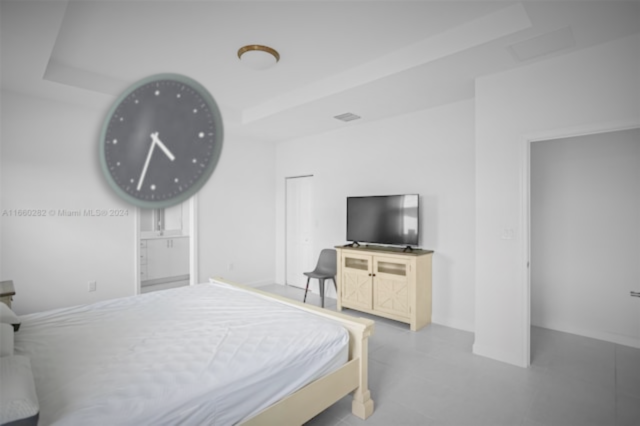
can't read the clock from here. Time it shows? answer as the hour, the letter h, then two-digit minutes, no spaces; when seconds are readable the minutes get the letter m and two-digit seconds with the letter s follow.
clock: 4h33
